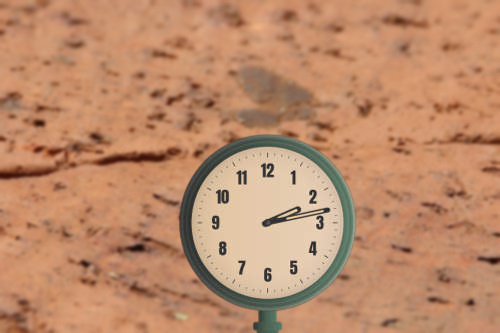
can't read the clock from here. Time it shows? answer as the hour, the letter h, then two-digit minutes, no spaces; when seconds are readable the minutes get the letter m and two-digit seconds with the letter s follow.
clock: 2h13
